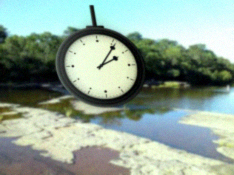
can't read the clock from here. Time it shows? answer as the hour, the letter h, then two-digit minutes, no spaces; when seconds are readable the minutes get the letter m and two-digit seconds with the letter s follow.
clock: 2h06
